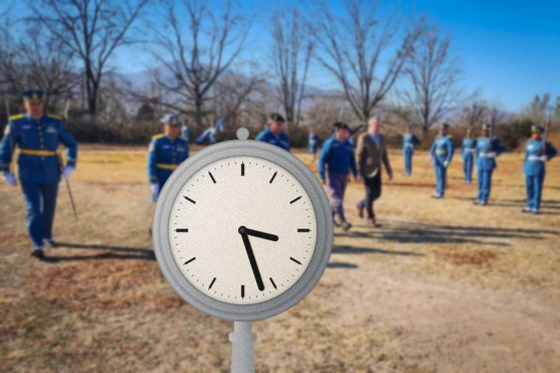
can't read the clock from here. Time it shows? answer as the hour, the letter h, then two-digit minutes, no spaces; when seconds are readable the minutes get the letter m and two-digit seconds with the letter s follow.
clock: 3h27
